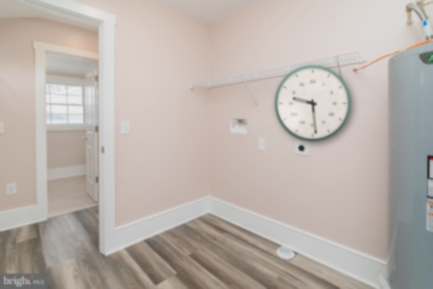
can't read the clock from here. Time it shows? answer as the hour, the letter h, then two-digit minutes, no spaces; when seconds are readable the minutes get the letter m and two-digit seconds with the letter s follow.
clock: 9h29
